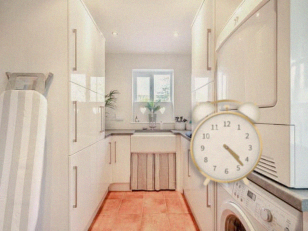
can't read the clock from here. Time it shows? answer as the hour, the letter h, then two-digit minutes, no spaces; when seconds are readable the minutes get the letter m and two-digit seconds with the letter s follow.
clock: 4h23
